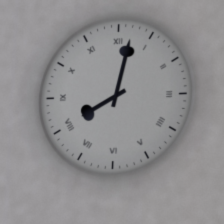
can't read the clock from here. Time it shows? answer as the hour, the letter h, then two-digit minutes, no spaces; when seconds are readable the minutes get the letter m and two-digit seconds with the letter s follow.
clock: 8h02
